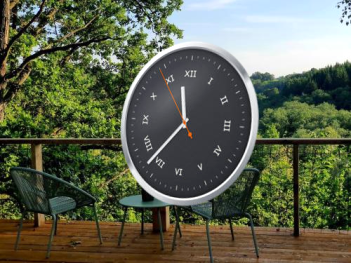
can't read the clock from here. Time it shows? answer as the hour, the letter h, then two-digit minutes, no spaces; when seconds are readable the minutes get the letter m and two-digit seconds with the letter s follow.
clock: 11h36m54s
